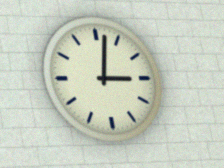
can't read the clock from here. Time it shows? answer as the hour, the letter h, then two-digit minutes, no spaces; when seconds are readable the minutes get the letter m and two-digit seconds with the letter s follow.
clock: 3h02
